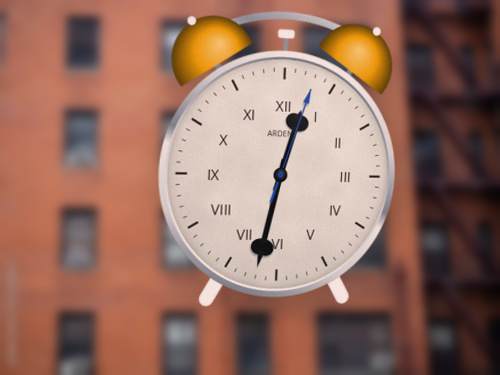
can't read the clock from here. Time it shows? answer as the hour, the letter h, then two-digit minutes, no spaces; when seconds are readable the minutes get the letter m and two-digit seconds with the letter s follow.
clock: 12h32m03s
